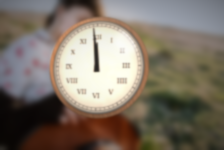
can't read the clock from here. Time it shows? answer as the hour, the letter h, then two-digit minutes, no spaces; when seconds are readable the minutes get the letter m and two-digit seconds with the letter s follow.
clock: 11h59
